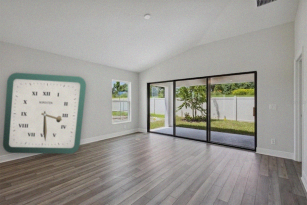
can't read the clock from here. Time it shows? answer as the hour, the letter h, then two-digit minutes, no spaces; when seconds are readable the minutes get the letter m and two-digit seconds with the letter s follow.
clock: 3h29
